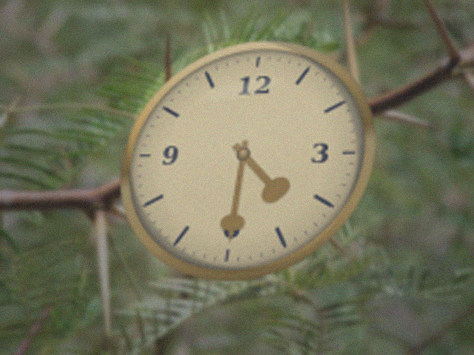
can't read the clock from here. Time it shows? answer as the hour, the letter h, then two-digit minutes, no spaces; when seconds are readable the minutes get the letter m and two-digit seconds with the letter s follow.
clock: 4h30
